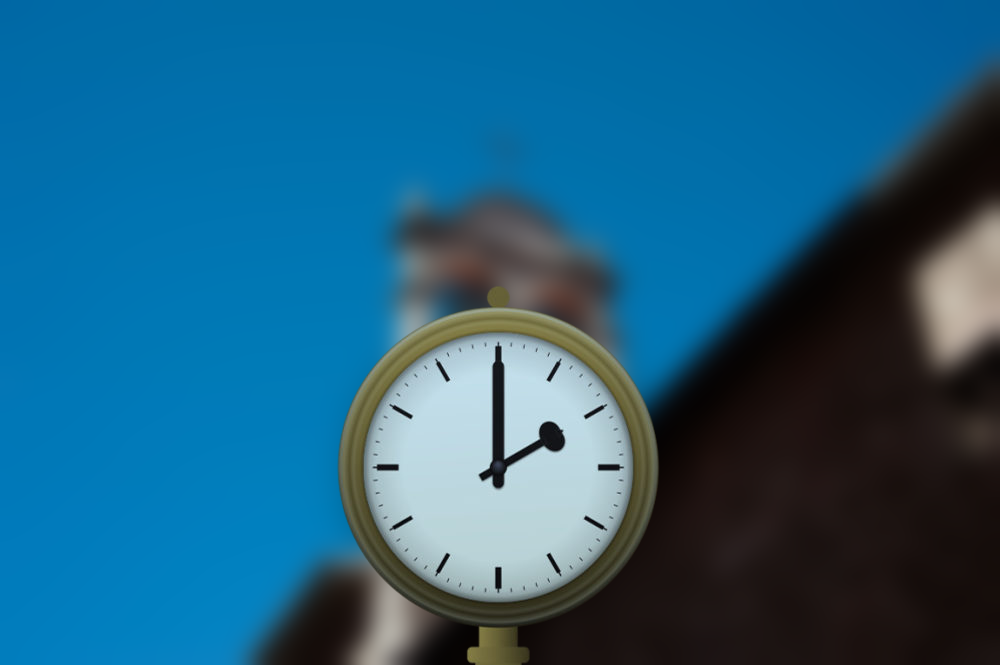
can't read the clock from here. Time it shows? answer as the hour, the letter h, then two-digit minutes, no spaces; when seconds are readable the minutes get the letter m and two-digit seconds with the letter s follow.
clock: 2h00
